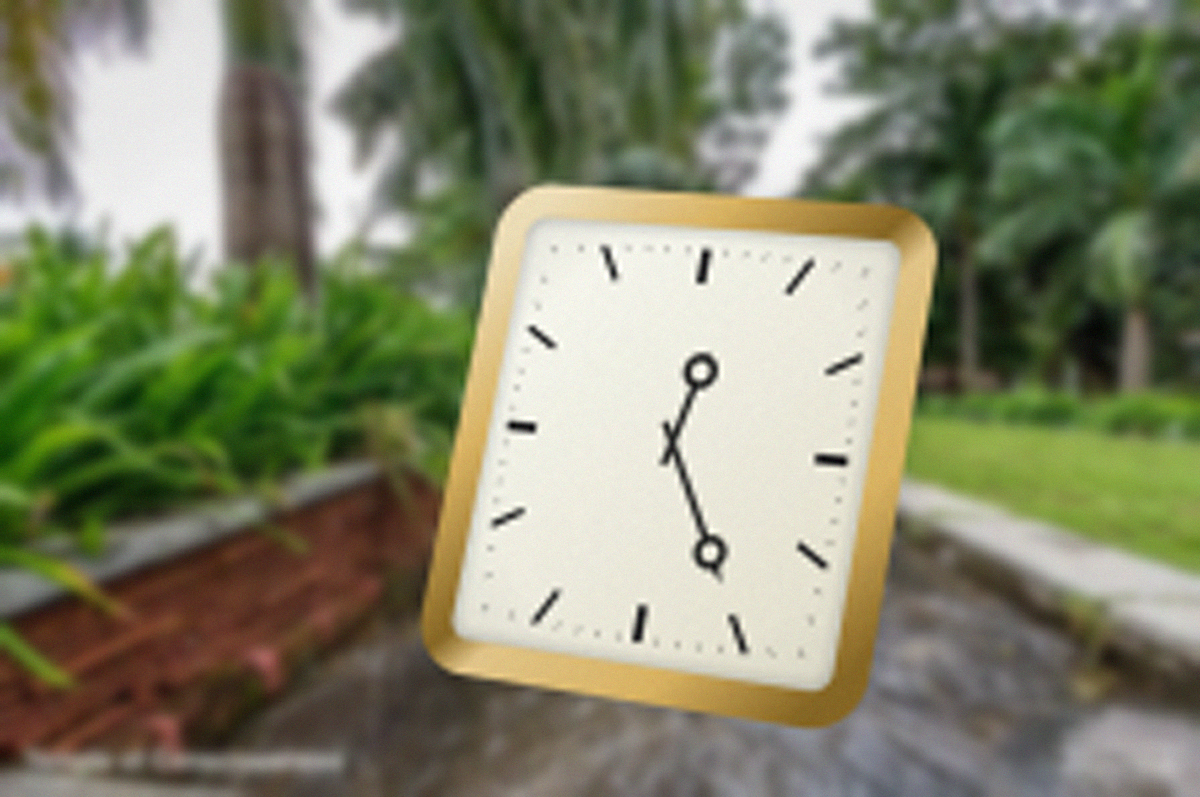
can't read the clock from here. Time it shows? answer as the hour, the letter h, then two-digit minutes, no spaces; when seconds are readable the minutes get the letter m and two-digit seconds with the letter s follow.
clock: 12h25
